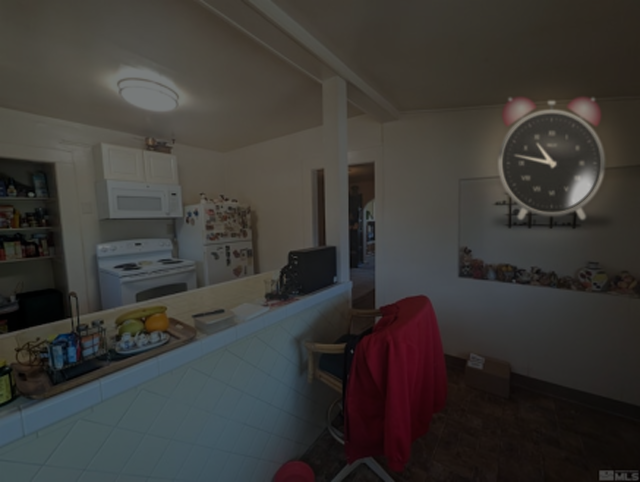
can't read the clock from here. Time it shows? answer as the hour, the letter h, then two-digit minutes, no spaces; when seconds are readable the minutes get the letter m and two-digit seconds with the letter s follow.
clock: 10h47
